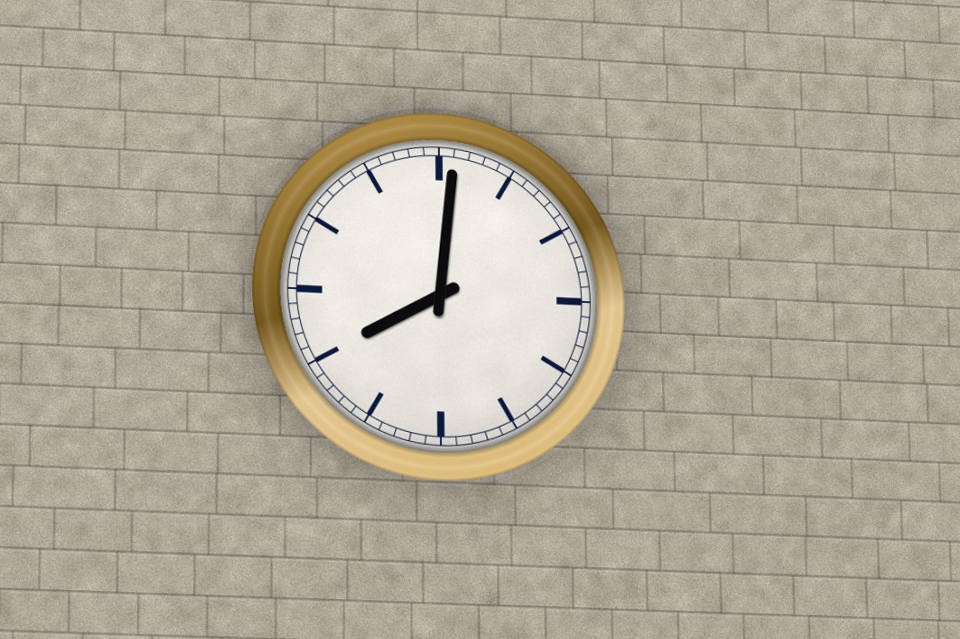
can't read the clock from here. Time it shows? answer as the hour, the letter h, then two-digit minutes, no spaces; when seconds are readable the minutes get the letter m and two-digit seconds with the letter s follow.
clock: 8h01
